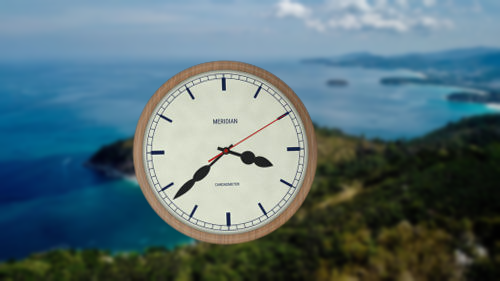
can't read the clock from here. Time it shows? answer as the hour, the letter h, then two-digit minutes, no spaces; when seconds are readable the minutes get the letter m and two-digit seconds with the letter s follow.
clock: 3h38m10s
